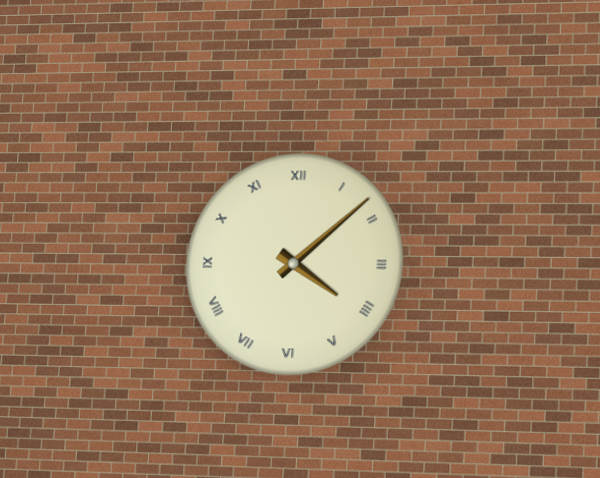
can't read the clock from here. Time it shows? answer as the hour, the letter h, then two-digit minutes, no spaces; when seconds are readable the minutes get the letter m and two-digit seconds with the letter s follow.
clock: 4h08
